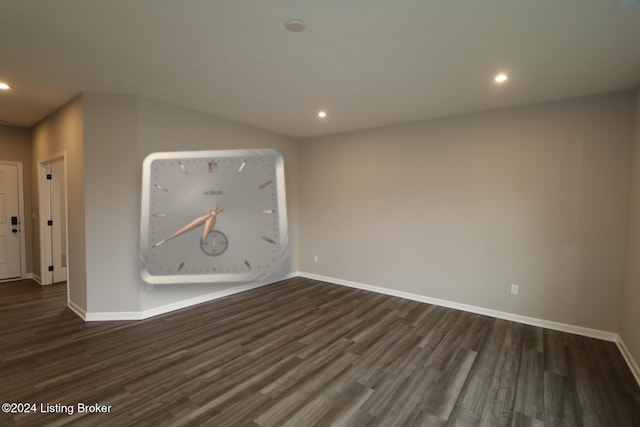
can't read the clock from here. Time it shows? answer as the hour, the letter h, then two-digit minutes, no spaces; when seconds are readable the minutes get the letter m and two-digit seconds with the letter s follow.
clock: 6h40
